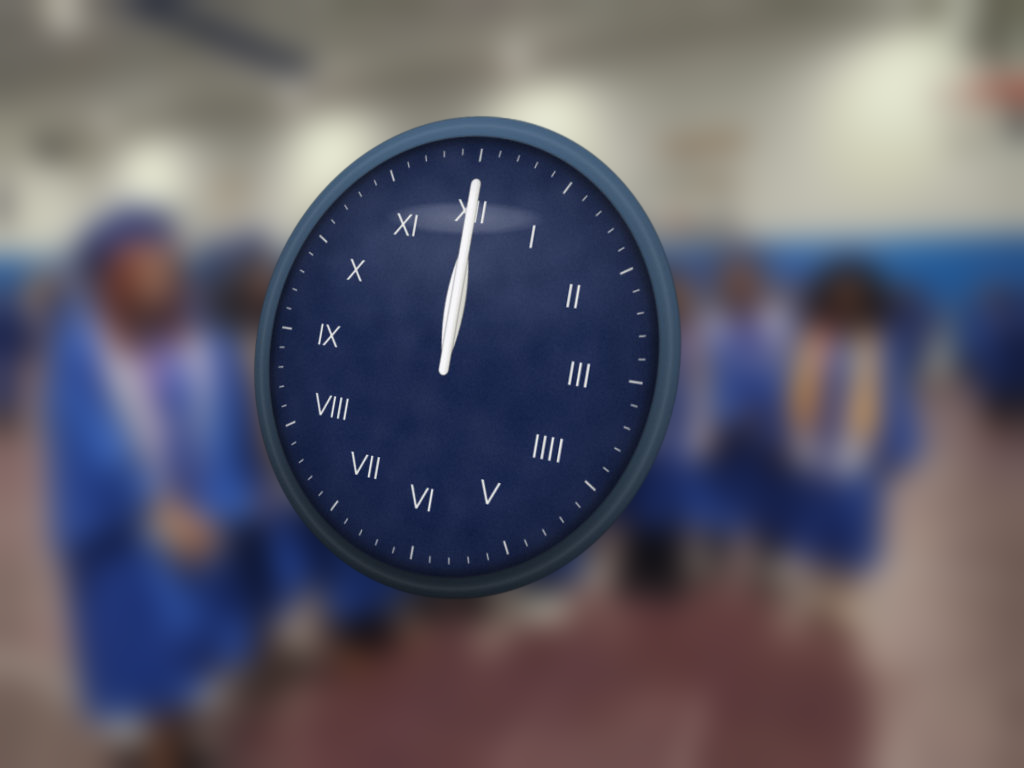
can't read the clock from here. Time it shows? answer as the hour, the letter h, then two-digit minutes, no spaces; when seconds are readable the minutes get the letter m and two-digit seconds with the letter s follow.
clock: 12h00
